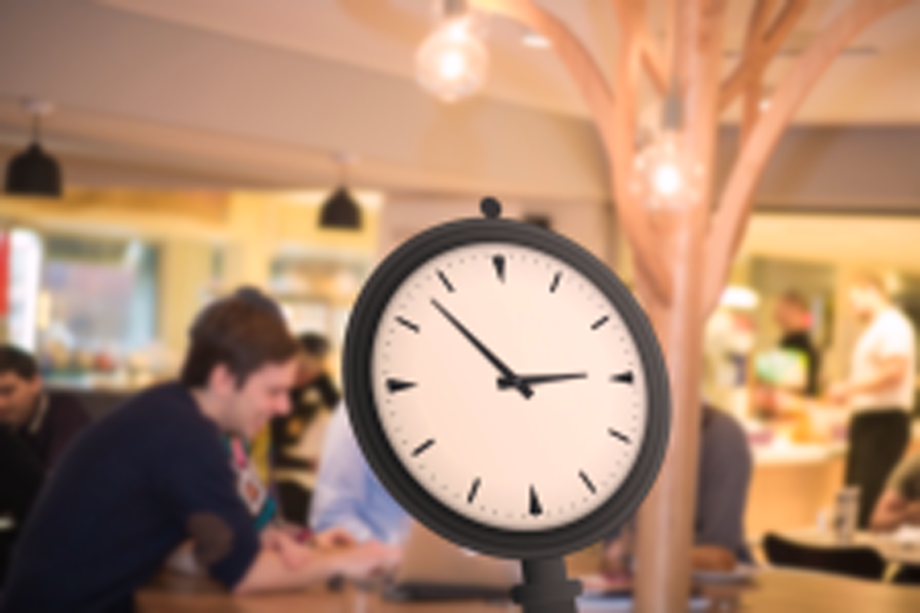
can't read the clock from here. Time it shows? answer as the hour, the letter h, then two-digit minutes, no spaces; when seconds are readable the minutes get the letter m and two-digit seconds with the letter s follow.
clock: 2h53
